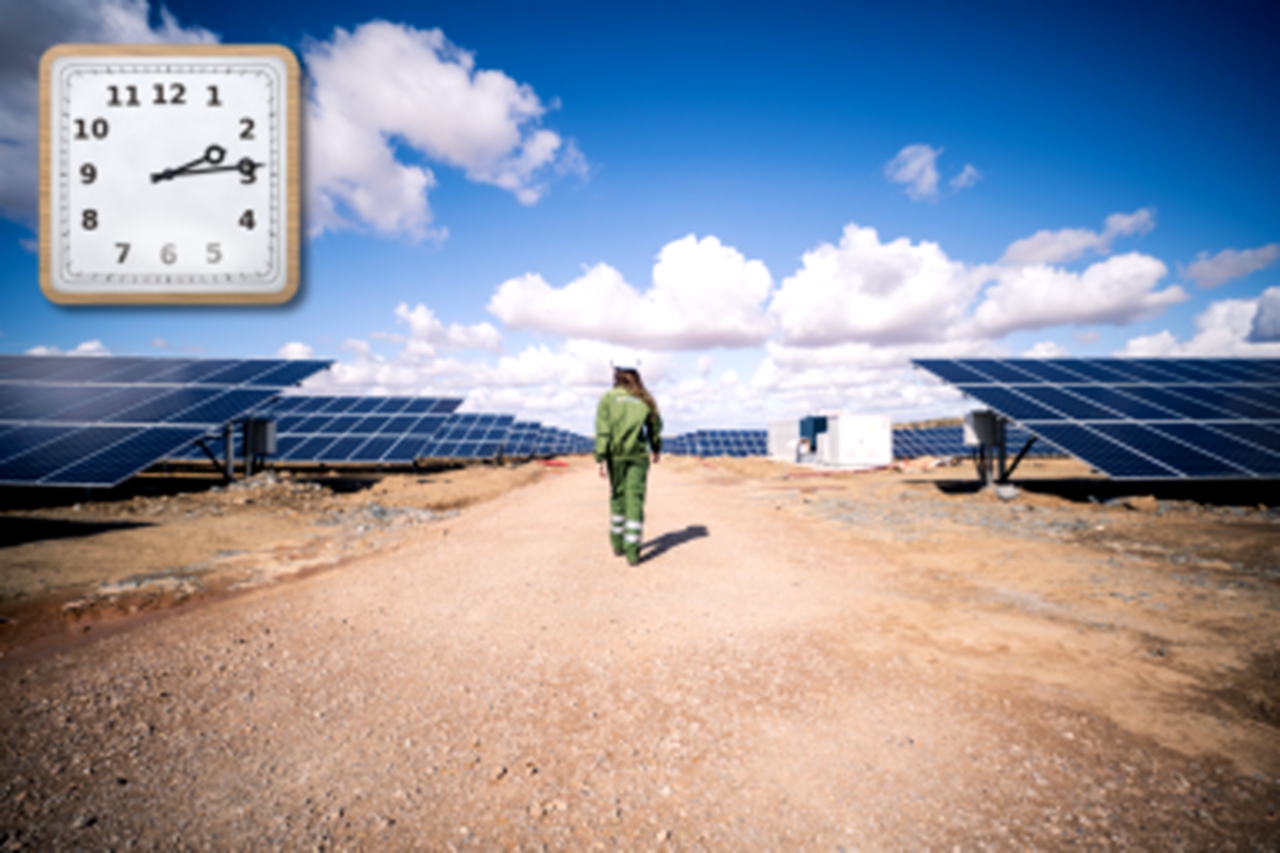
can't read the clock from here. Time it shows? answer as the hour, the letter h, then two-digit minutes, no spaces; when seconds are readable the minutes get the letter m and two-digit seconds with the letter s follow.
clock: 2h14
